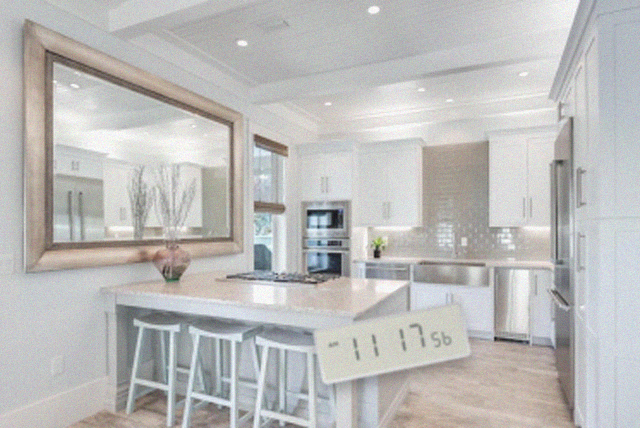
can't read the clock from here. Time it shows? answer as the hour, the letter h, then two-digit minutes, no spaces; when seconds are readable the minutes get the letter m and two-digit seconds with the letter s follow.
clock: 11h17m56s
